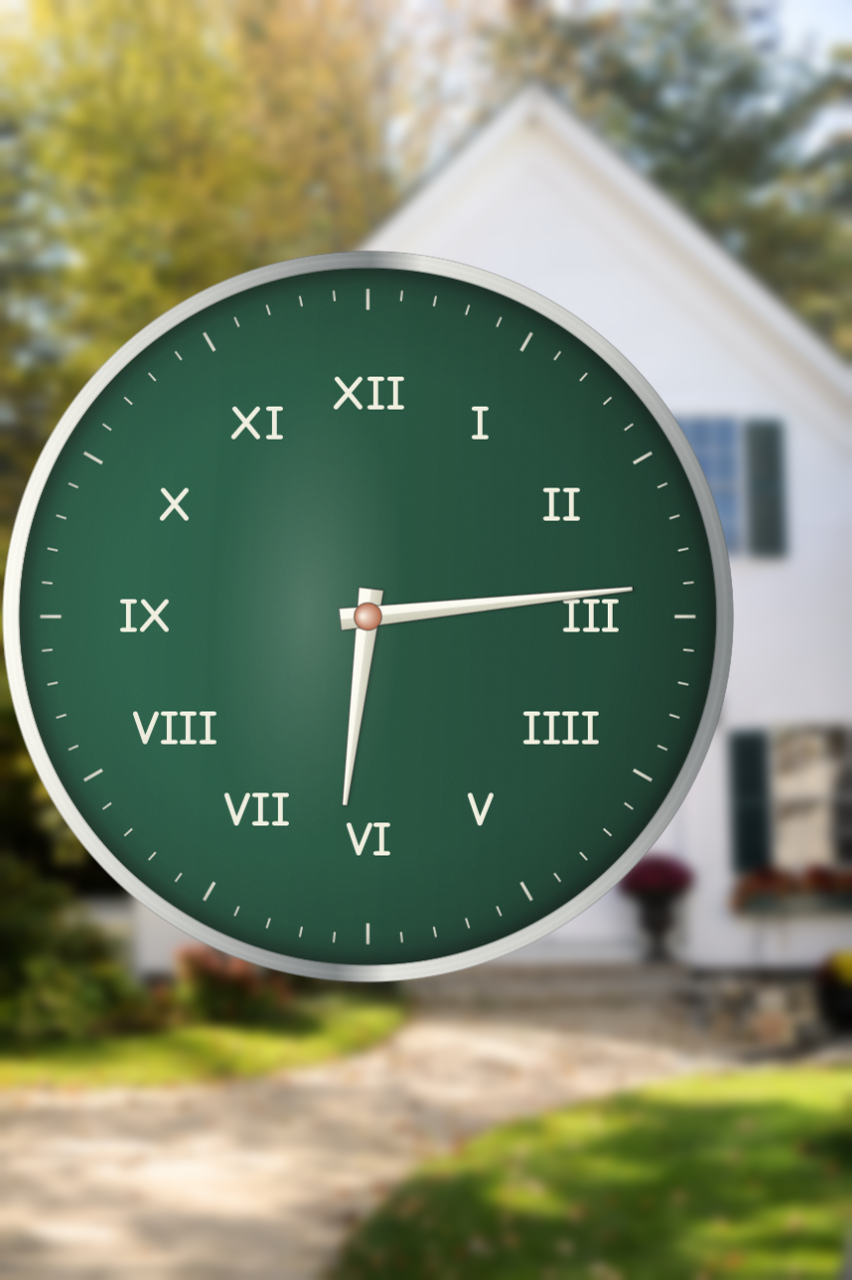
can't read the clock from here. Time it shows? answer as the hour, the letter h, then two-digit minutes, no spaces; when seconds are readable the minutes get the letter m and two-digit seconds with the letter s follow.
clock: 6h14
